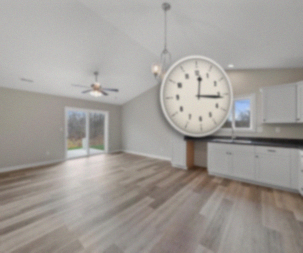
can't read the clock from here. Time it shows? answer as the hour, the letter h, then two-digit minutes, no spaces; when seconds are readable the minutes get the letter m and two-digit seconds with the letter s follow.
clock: 12h16
